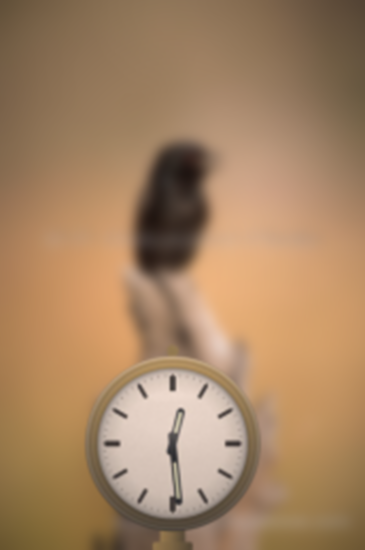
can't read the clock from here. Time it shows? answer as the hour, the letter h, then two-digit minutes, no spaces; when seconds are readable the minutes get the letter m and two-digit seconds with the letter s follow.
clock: 12h29
